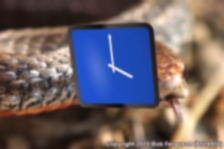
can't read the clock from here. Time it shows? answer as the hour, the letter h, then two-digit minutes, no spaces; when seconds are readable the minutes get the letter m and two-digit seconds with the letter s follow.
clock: 4h00
